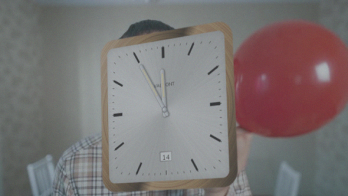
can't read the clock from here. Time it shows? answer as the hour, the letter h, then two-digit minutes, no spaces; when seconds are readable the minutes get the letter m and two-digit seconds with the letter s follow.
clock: 11h55
